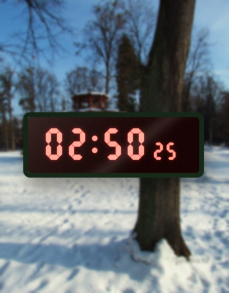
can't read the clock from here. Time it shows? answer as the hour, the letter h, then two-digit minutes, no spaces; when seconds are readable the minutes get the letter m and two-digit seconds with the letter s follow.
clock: 2h50m25s
